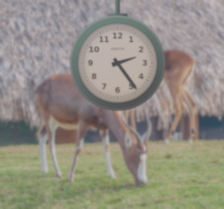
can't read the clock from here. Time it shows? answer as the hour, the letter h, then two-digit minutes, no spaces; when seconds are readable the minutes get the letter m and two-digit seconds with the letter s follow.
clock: 2h24
